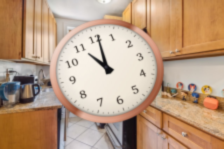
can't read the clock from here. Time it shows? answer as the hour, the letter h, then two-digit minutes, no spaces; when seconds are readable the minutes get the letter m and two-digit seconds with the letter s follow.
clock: 11h01
